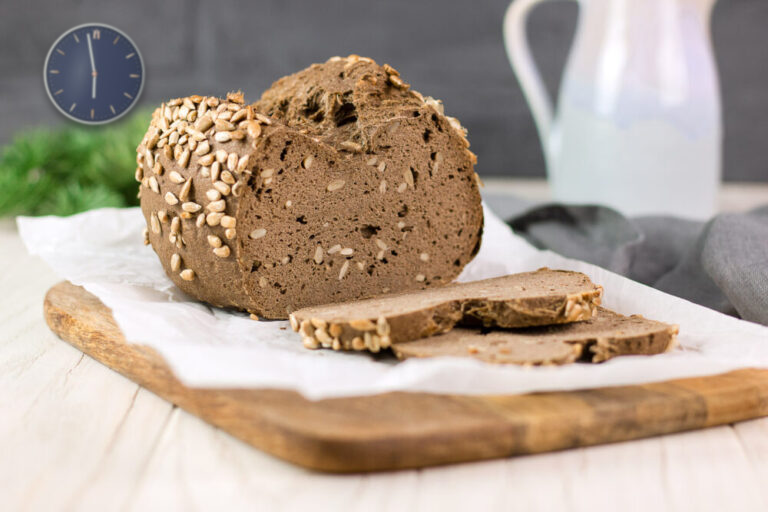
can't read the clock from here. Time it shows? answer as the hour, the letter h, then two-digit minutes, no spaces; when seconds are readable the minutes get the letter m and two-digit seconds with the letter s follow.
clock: 5h58
